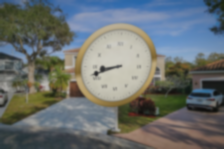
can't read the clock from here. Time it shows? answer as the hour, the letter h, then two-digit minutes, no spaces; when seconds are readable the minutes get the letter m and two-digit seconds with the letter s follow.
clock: 8h42
